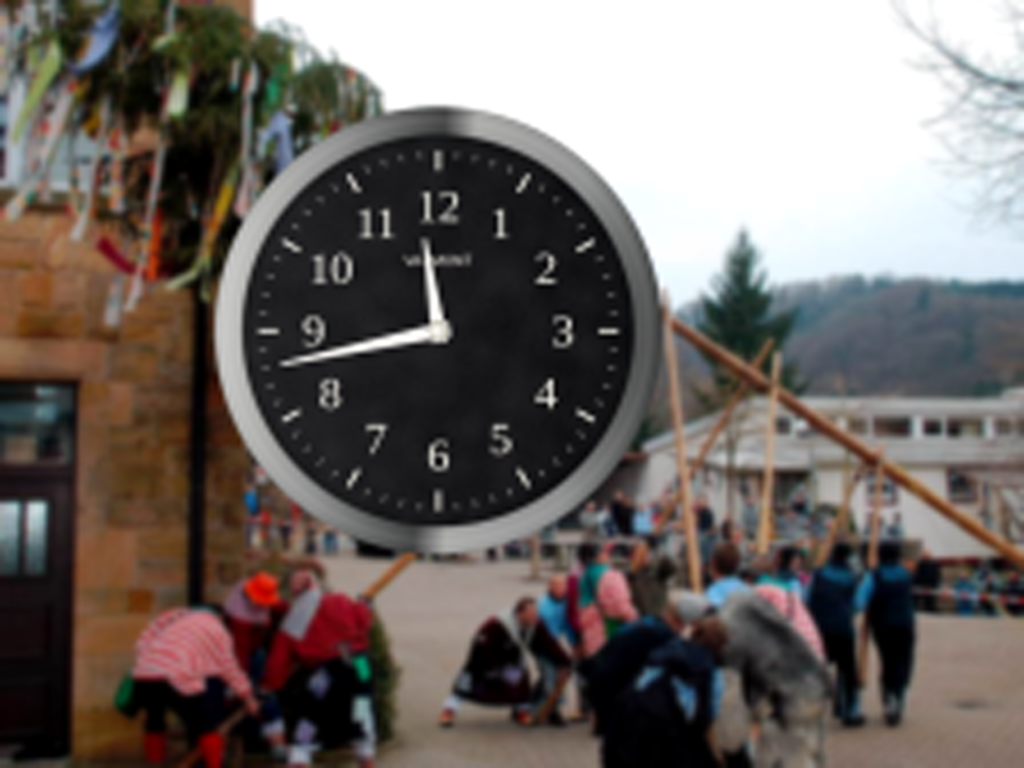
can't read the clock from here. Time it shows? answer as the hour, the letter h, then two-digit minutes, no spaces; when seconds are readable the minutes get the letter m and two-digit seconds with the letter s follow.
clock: 11h43
